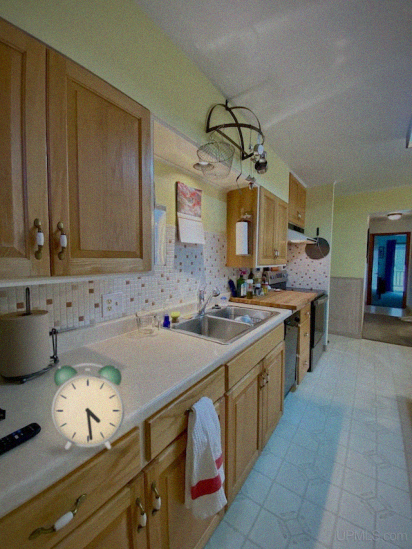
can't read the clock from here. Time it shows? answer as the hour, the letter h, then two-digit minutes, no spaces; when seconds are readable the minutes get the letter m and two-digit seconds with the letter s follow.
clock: 4h29
